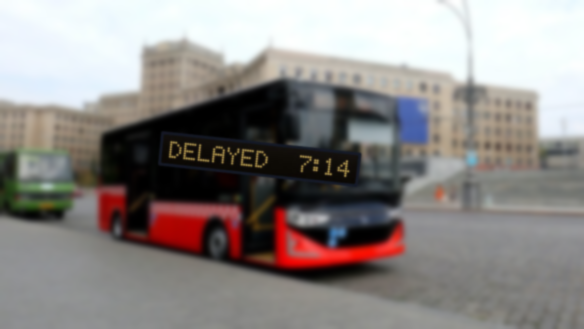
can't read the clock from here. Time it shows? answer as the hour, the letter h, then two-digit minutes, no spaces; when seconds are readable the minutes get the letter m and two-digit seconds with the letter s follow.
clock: 7h14
